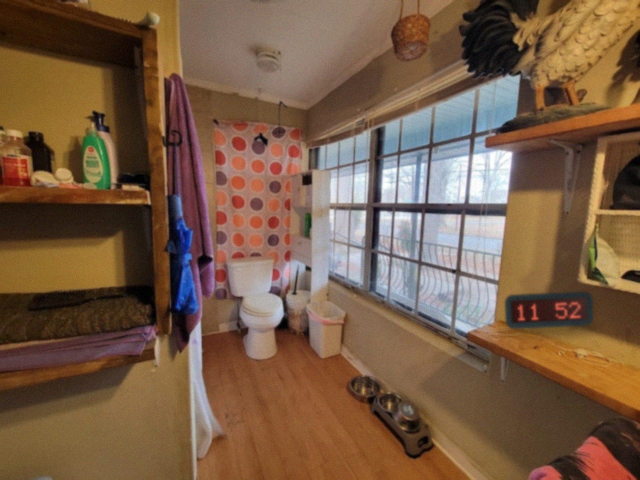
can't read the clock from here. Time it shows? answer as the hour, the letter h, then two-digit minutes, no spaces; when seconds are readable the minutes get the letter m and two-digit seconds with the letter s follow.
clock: 11h52
